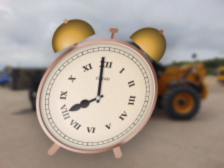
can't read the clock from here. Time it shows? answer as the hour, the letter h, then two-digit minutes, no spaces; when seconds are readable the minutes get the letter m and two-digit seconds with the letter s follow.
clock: 7h59
